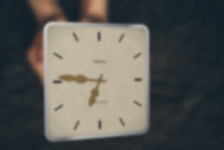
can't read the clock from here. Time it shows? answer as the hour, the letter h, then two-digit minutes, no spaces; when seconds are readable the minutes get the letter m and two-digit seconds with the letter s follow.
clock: 6h46
